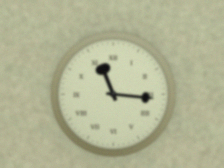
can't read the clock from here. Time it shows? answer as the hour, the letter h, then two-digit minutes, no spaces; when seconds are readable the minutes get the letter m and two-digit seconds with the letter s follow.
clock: 11h16
